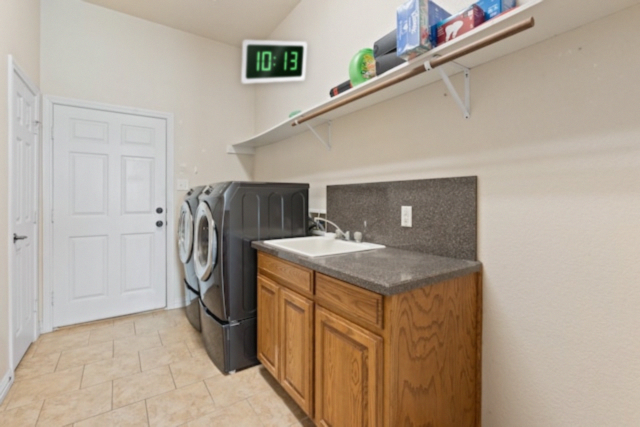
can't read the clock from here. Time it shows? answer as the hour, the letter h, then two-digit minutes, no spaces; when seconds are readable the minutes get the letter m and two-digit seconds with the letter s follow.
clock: 10h13
